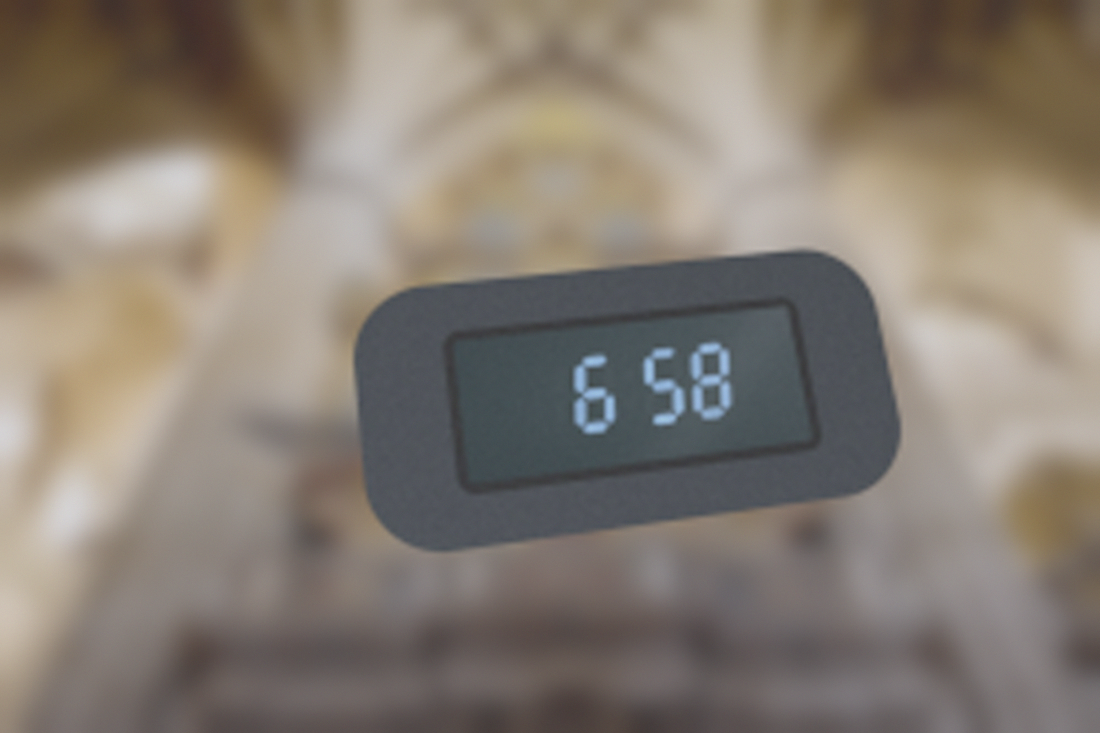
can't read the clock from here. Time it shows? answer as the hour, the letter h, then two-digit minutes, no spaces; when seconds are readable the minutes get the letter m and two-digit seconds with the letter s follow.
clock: 6h58
